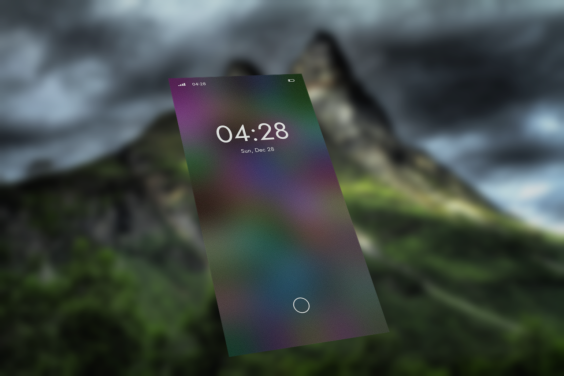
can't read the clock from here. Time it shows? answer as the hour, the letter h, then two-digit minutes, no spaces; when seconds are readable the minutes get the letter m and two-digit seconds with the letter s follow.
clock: 4h28
